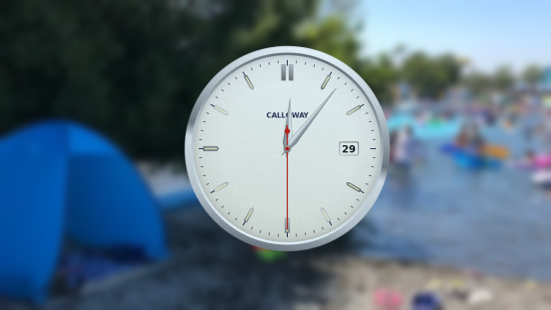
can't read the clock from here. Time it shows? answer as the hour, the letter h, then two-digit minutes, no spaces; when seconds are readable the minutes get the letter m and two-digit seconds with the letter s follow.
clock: 12h06m30s
